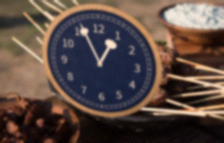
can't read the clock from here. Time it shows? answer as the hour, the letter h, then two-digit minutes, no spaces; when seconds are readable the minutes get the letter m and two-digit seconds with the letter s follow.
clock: 12h56
